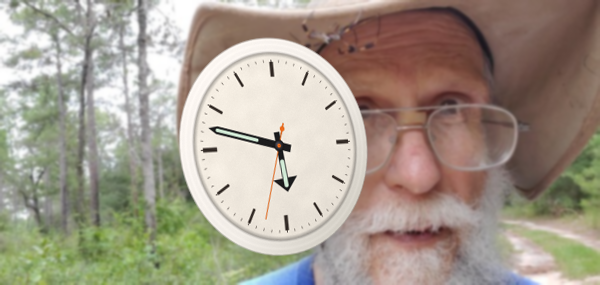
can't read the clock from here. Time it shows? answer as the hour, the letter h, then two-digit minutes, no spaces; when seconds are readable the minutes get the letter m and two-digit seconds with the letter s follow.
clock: 5h47m33s
